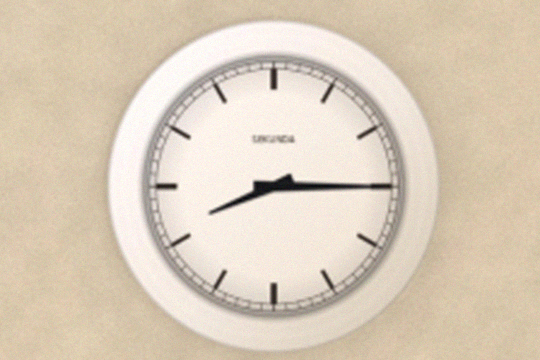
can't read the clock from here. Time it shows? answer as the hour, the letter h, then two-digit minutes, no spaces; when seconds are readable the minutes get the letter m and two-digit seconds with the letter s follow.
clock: 8h15
